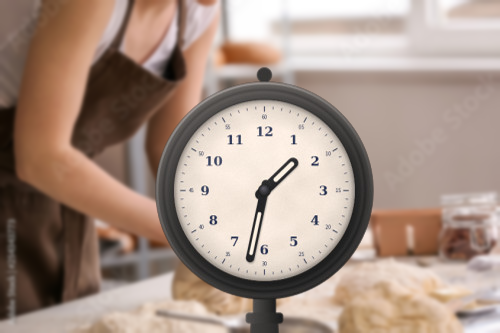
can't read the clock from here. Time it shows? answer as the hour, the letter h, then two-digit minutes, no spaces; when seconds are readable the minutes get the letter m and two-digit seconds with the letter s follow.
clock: 1h32
